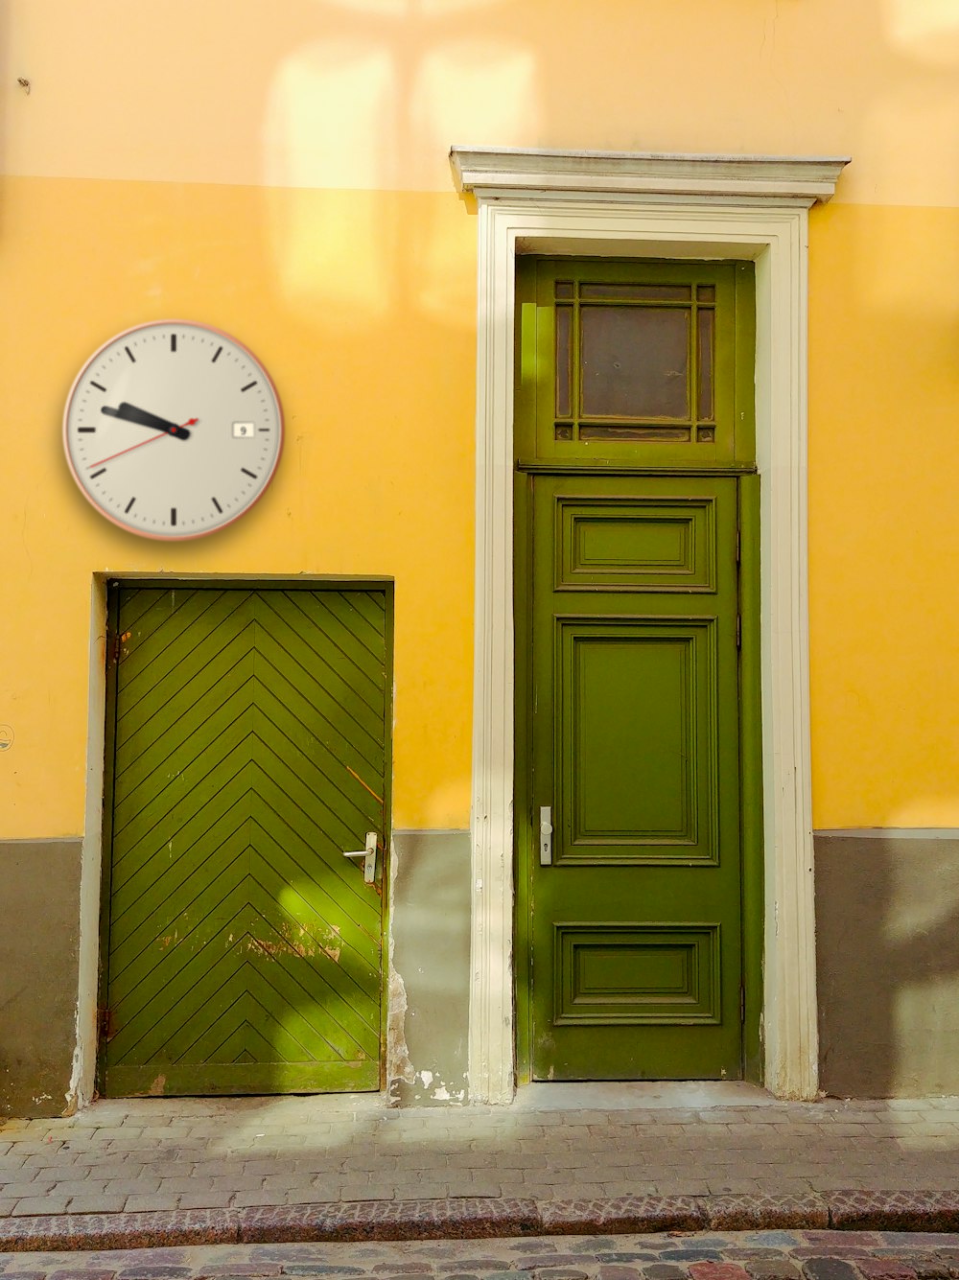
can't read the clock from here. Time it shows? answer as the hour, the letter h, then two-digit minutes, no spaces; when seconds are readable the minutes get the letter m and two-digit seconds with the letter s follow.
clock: 9h47m41s
